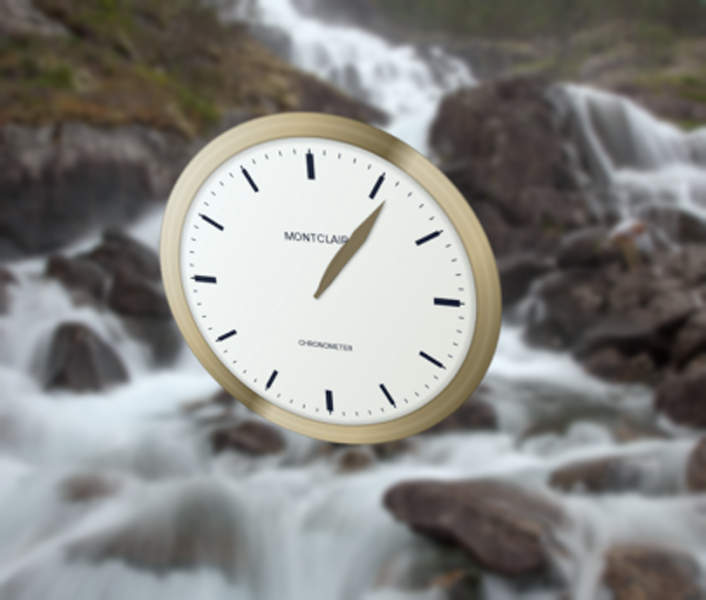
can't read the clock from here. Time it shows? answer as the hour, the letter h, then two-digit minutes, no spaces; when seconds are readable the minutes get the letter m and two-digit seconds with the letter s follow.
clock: 1h06
